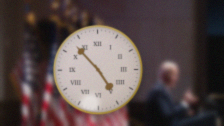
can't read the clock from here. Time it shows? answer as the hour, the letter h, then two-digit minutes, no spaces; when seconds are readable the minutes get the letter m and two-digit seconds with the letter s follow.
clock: 4h53
